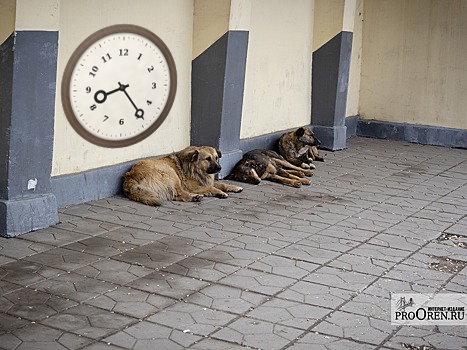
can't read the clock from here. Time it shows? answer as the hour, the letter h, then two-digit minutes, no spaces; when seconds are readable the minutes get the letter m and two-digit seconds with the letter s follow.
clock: 8h24
